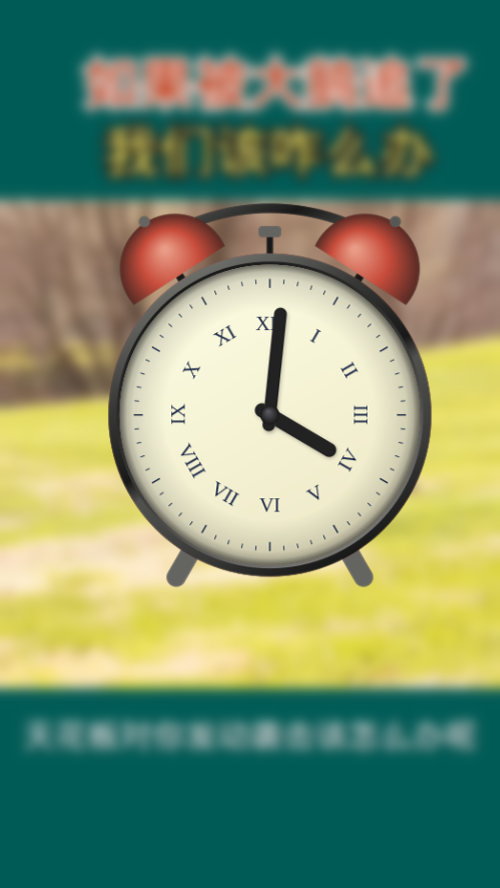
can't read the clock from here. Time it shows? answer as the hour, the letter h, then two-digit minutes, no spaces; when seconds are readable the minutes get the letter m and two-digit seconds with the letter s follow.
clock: 4h01
